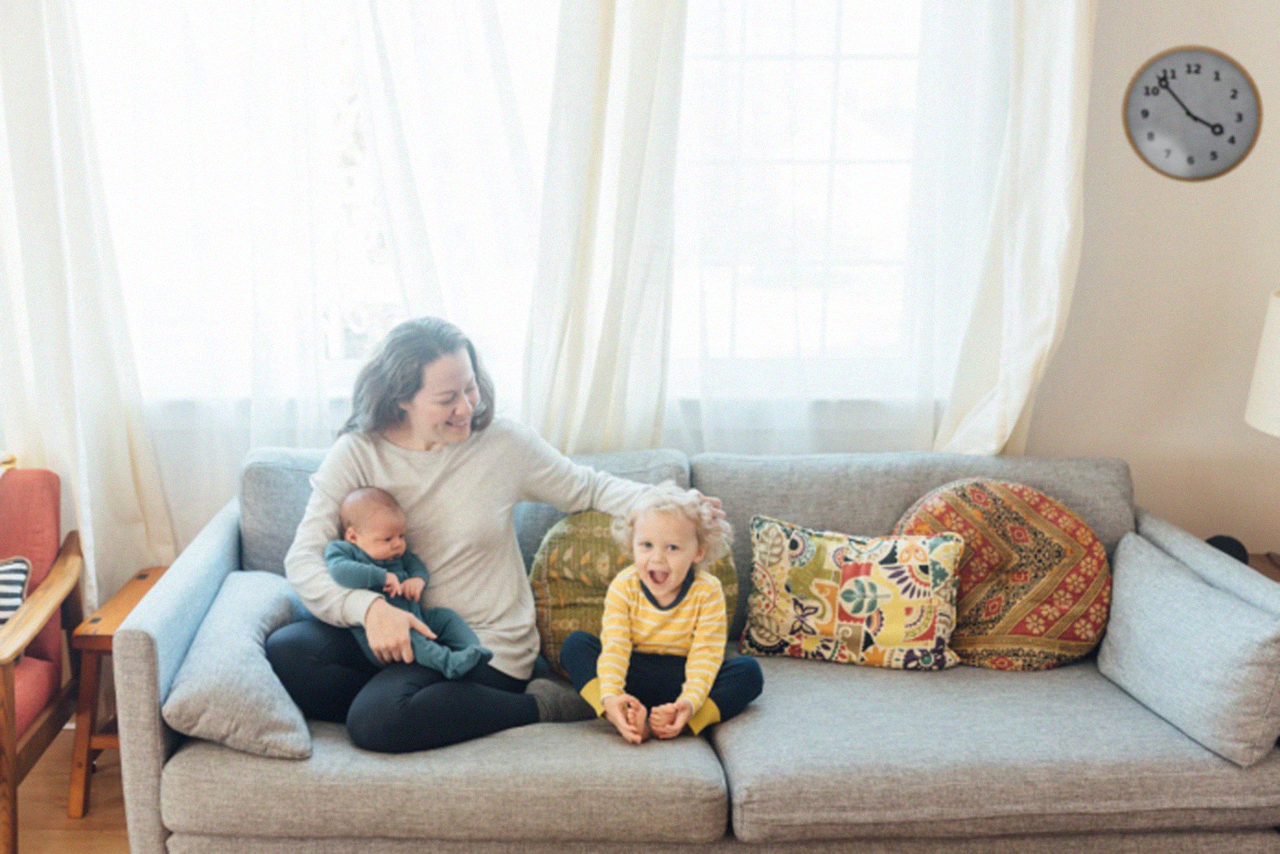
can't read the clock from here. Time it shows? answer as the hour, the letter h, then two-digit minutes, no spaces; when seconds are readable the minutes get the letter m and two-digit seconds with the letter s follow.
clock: 3h53
